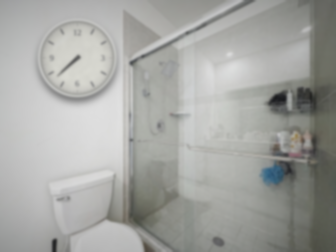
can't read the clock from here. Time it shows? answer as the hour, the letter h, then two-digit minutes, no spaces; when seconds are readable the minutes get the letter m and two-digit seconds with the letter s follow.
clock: 7h38
